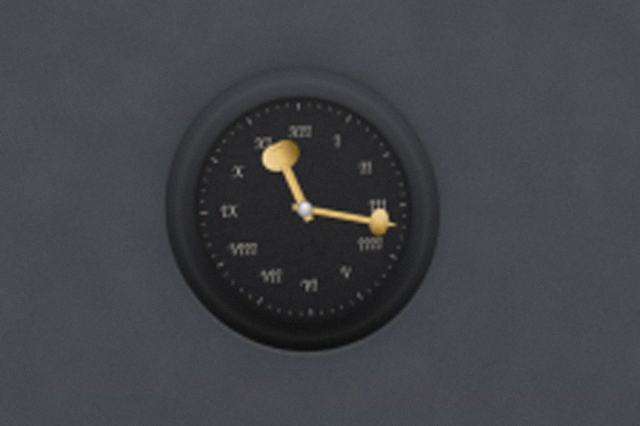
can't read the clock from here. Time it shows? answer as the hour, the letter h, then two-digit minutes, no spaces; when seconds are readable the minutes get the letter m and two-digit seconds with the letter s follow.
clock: 11h17
